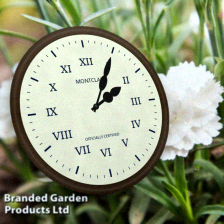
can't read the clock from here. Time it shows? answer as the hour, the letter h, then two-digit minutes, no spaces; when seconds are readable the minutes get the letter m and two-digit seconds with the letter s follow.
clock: 2h05
